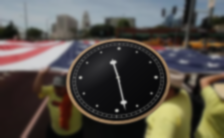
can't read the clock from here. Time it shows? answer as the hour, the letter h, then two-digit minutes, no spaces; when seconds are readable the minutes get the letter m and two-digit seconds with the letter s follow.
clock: 11h28
